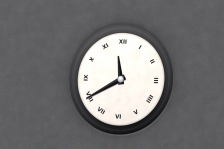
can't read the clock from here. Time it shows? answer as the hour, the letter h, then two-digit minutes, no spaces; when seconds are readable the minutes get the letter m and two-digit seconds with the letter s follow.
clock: 11h40
